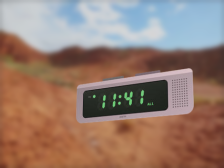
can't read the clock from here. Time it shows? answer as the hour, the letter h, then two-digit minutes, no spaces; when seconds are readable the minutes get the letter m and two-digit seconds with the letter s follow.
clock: 11h41
